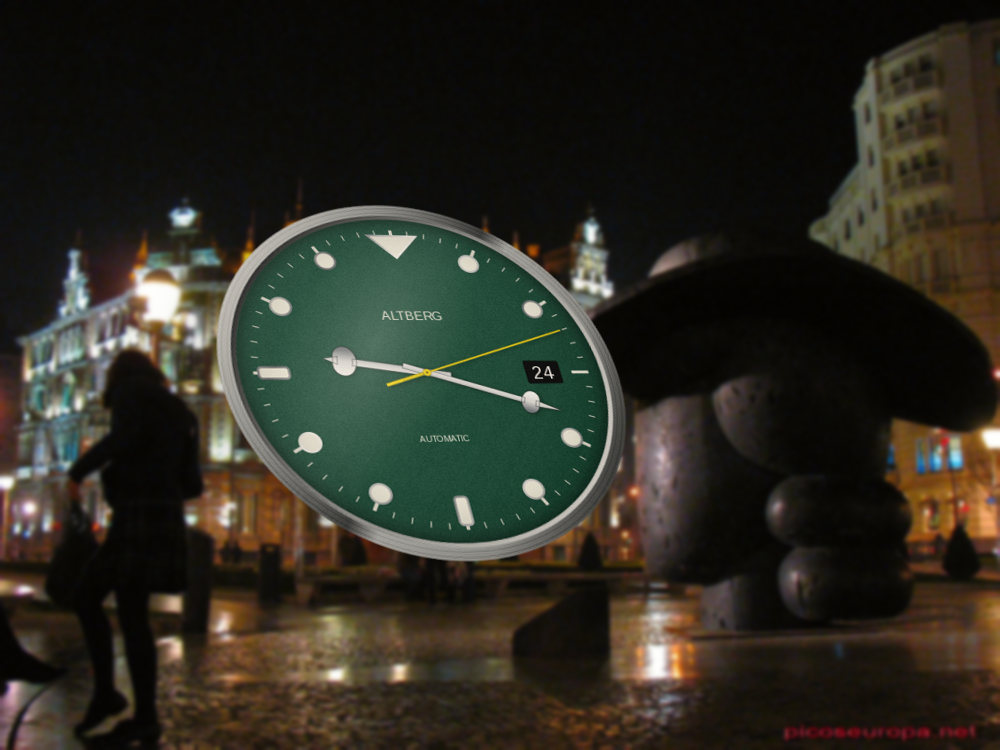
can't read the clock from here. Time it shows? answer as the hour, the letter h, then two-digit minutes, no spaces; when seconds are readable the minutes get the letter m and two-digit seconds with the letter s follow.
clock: 9h18m12s
